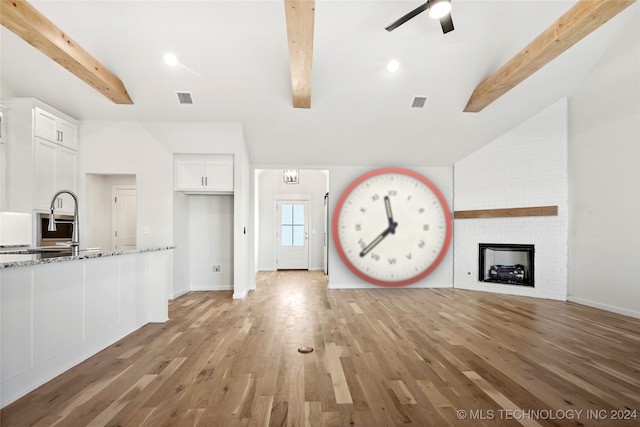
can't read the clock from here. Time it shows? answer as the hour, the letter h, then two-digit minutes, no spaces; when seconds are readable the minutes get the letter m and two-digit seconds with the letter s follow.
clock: 11h38
